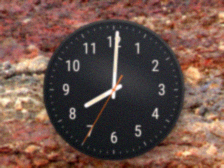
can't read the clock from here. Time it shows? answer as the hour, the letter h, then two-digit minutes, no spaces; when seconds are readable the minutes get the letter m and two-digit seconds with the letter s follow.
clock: 8h00m35s
